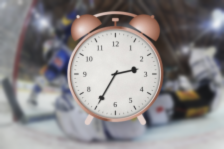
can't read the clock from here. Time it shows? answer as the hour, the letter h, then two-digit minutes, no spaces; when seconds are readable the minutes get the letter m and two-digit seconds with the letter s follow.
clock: 2h35
